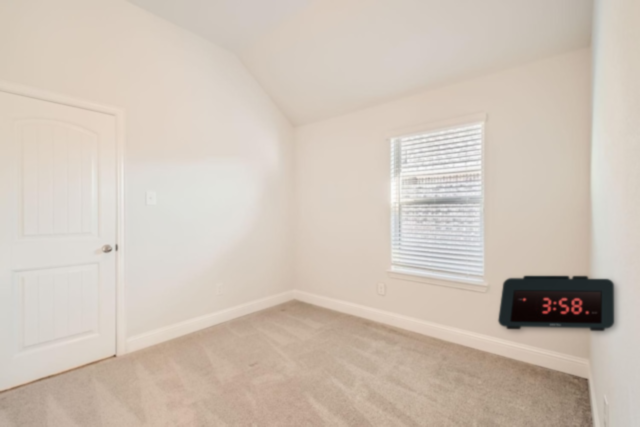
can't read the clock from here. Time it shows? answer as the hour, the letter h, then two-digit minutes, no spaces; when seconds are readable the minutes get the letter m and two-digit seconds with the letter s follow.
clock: 3h58
